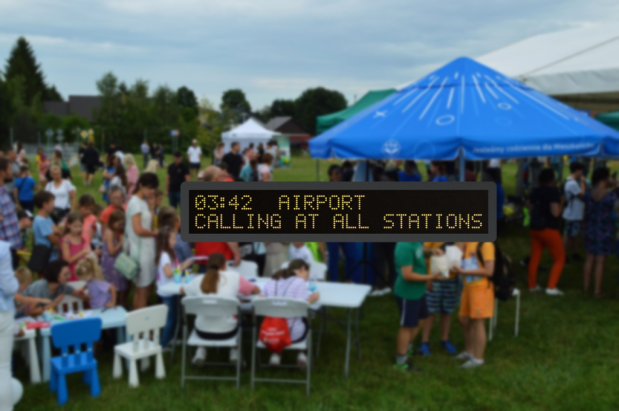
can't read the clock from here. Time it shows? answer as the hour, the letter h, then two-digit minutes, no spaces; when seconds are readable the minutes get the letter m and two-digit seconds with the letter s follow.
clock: 3h42
